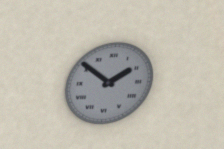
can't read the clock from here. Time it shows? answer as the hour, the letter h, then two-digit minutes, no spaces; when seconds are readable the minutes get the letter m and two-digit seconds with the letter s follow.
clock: 1h51
